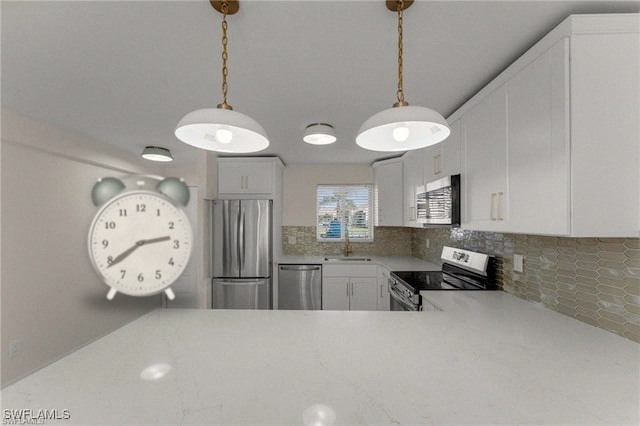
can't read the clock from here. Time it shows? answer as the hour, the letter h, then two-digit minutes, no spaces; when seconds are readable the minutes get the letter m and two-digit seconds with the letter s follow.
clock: 2h39
